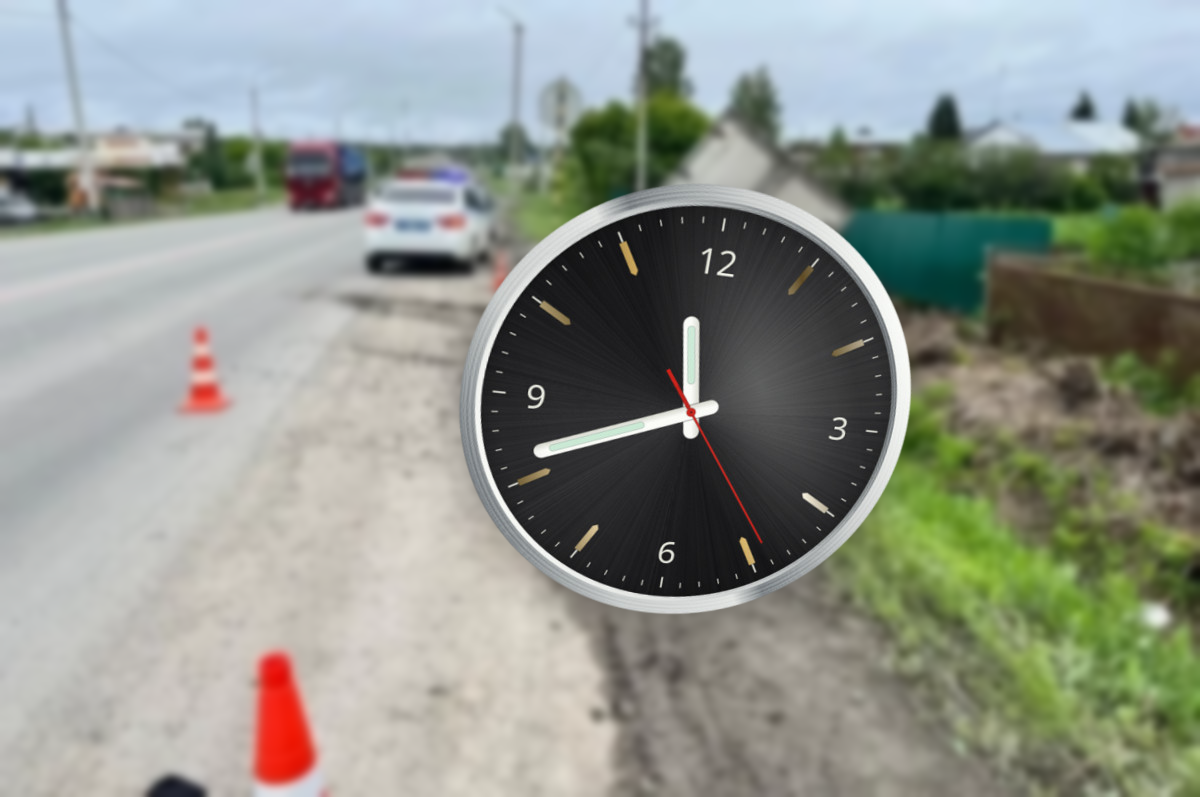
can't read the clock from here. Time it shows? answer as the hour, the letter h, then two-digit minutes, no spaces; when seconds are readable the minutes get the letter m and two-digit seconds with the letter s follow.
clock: 11h41m24s
